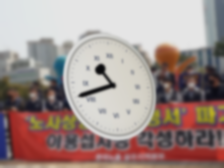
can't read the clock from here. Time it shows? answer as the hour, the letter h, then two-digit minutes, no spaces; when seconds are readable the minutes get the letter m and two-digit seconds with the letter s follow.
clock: 10h42
